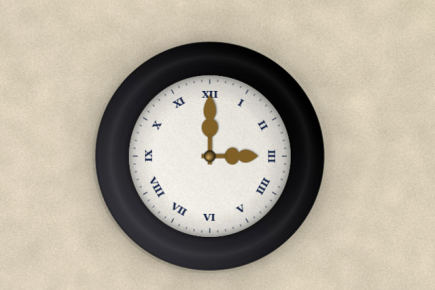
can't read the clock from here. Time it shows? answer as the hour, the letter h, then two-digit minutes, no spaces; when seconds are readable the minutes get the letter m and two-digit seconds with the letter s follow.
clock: 3h00
